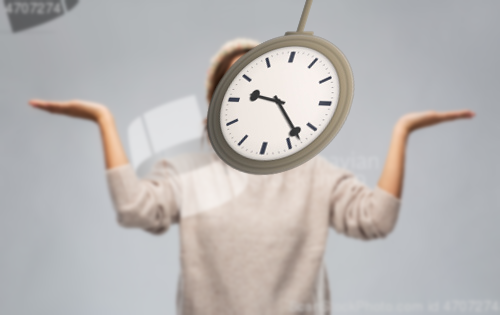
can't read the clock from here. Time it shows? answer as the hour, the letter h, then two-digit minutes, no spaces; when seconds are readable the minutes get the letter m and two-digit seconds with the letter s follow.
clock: 9h23
